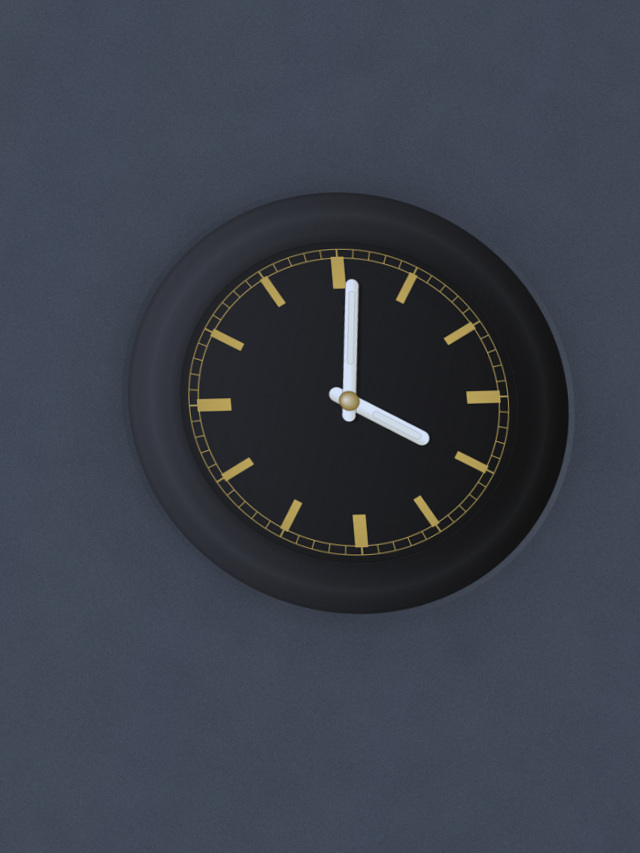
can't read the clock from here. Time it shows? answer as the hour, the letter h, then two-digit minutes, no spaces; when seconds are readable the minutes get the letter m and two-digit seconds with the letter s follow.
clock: 4h01
